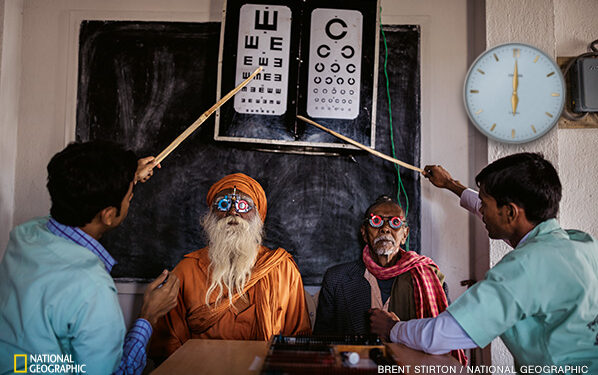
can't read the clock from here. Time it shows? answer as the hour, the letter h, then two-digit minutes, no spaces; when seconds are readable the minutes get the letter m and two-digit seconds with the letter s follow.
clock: 6h00
